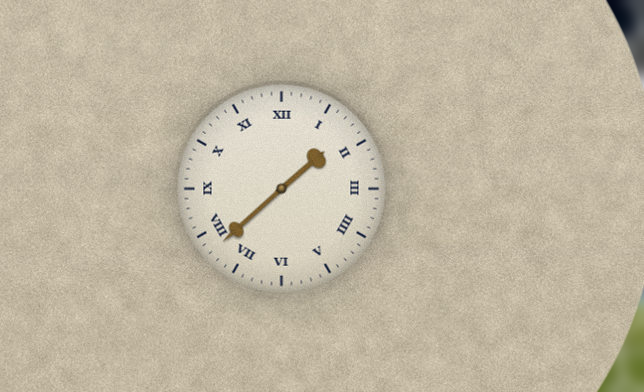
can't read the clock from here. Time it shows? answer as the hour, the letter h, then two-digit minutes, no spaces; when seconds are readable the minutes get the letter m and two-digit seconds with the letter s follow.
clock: 1h38
